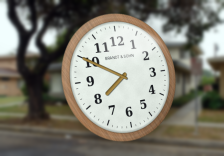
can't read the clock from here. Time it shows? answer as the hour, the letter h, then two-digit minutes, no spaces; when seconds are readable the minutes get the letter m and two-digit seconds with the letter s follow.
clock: 7h50
